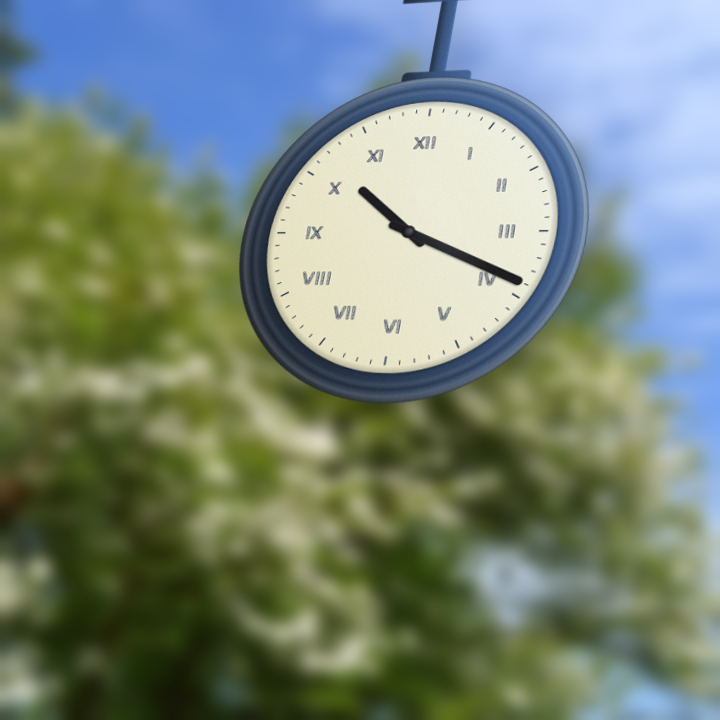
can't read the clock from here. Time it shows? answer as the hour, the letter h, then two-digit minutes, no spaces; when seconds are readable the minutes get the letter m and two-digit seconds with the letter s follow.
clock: 10h19
